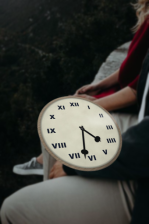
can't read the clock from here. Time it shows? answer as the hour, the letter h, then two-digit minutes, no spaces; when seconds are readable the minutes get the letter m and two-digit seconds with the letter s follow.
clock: 4h32
